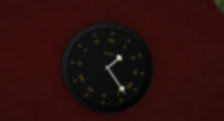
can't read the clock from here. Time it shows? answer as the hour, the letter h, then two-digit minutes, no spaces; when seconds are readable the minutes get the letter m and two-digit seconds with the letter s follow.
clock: 1h23
